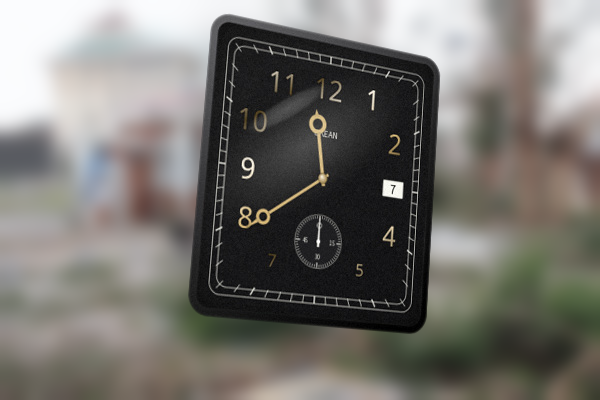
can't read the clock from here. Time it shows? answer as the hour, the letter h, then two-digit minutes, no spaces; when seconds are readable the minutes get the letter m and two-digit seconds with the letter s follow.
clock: 11h39
